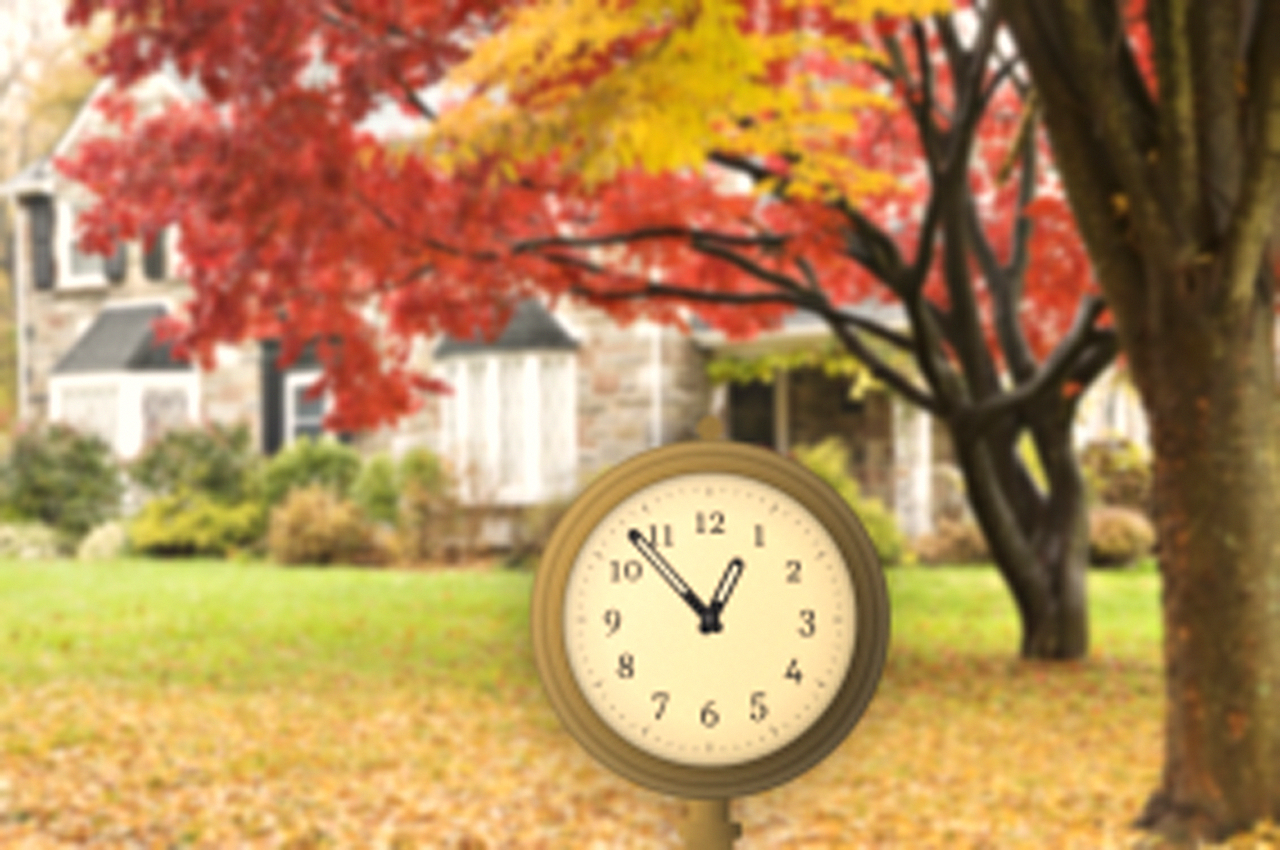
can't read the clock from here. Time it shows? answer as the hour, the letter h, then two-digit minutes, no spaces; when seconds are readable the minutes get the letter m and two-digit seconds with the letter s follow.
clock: 12h53
